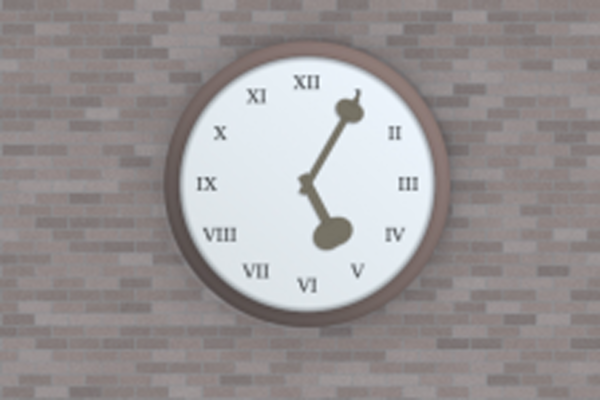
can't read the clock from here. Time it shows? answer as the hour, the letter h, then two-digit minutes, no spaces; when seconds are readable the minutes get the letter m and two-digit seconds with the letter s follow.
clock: 5h05
